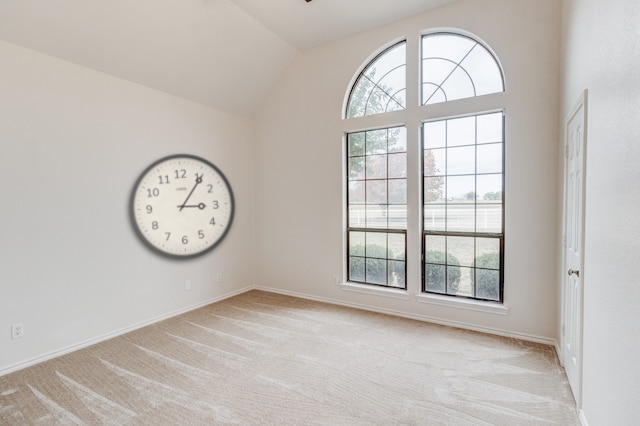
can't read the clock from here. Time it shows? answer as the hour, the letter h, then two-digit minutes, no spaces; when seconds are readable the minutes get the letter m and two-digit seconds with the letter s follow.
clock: 3h06
